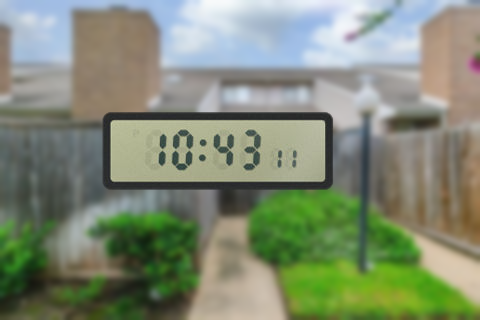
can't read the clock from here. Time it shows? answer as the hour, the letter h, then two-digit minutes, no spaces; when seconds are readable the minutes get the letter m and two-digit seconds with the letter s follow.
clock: 10h43m11s
